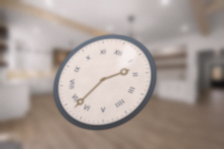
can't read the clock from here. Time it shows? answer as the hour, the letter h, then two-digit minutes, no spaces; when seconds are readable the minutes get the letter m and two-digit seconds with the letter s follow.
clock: 1h33
